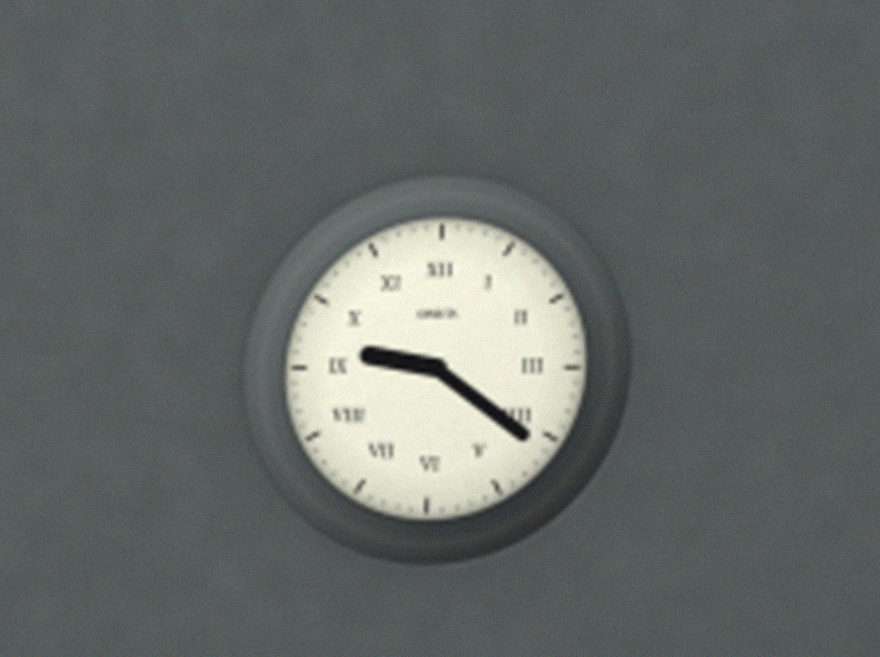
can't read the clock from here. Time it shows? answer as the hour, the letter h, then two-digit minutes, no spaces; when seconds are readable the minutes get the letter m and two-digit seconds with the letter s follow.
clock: 9h21
